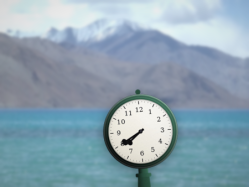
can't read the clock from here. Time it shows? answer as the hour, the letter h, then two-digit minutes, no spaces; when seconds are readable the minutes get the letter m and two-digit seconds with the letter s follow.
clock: 7h40
